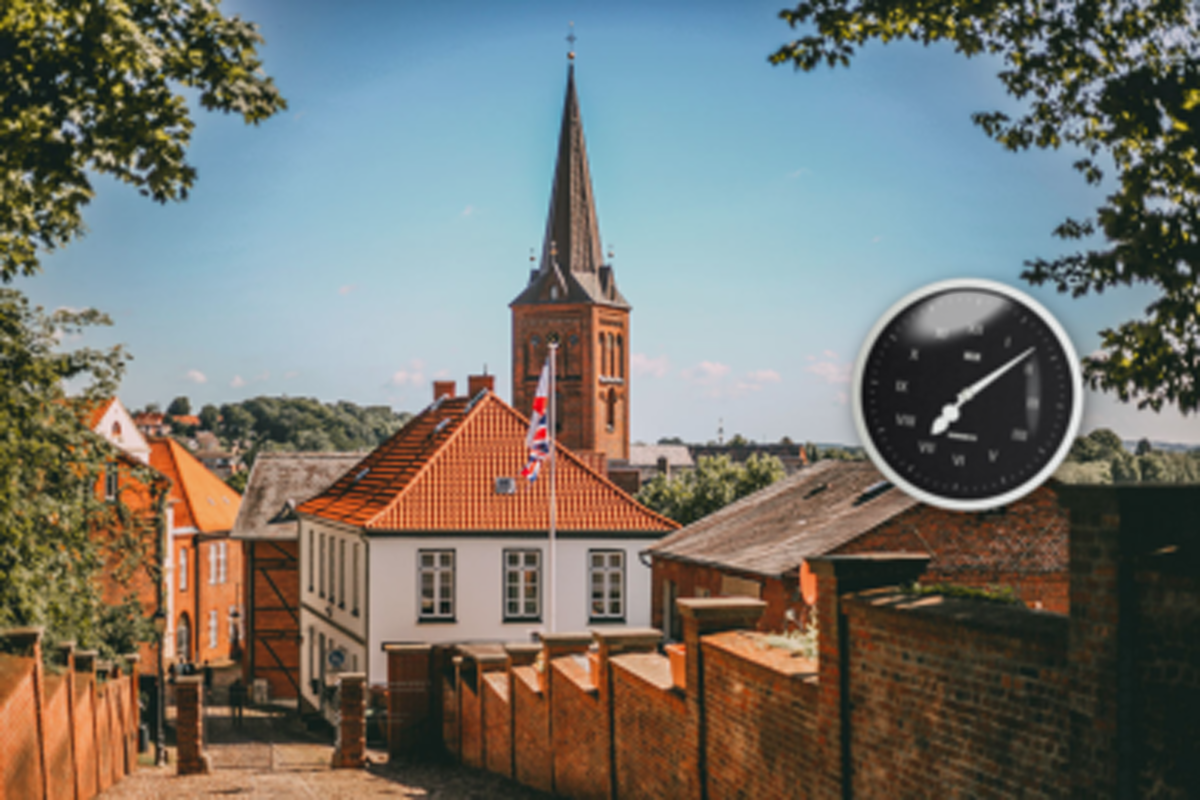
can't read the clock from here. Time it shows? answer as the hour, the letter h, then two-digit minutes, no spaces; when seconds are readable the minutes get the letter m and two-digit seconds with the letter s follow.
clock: 7h08
